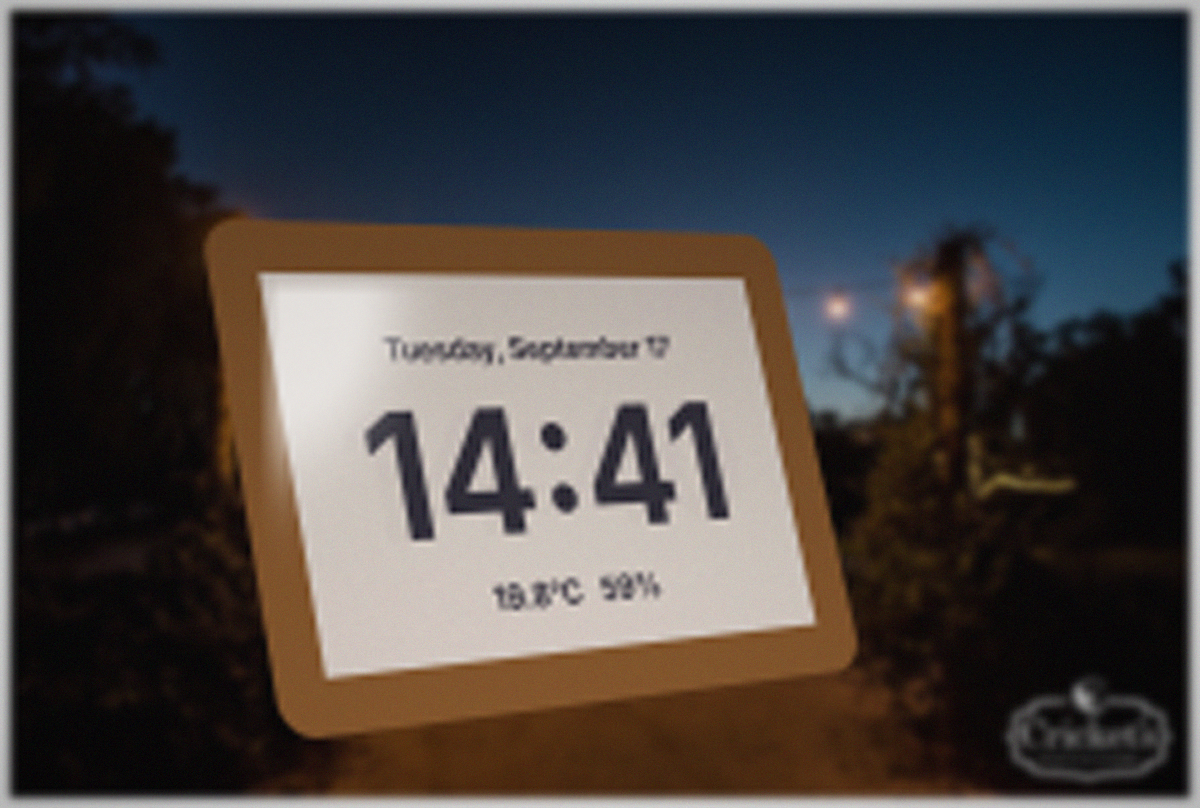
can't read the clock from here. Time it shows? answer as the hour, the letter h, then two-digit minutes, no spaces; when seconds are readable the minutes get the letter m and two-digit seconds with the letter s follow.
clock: 14h41
